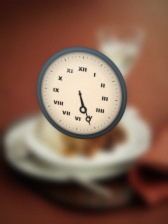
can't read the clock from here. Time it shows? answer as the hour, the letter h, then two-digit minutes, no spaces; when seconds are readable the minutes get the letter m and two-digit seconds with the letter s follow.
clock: 5h26
